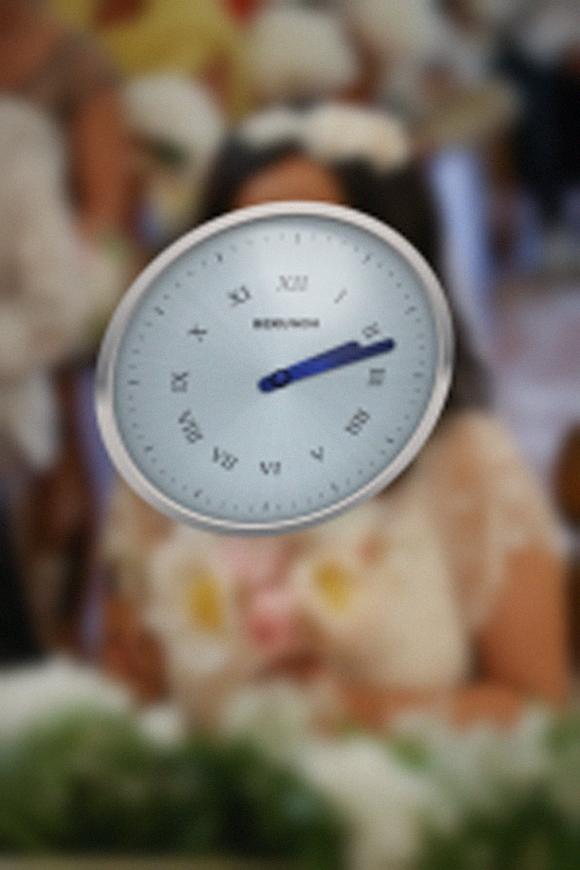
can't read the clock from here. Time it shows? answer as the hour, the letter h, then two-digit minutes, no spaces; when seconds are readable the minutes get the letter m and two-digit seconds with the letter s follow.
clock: 2h12
